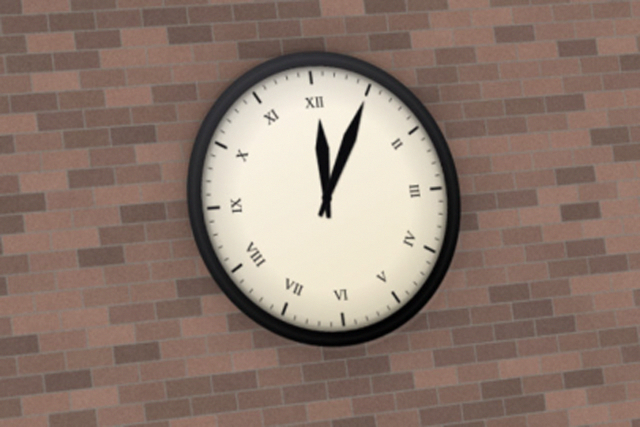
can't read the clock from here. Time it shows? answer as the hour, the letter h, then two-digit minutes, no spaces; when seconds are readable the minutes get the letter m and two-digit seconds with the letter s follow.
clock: 12h05
